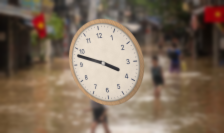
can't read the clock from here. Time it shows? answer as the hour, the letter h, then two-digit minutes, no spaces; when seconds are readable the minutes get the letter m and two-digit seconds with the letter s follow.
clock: 3h48
